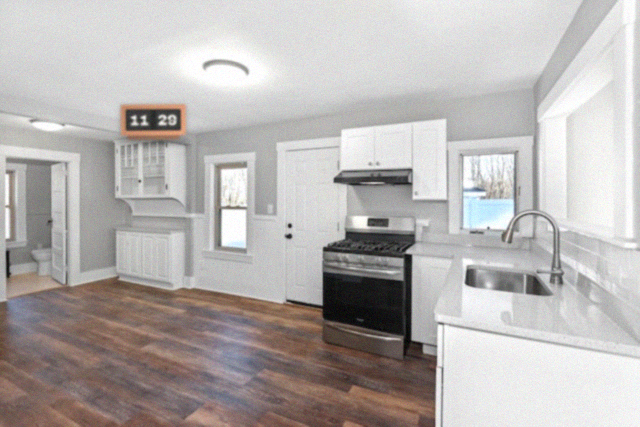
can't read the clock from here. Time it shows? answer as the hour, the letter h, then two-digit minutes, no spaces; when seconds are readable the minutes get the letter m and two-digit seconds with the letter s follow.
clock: 11h29
